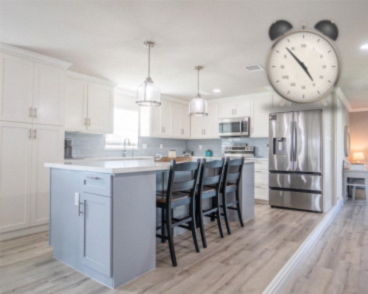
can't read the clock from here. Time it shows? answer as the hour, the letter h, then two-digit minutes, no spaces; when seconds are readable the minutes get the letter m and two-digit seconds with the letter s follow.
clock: 4h53
